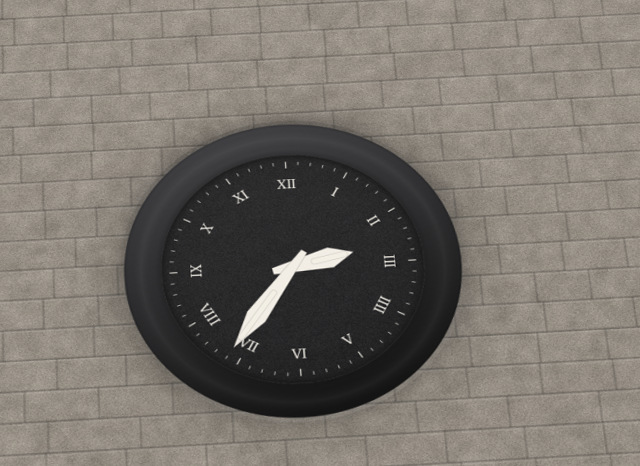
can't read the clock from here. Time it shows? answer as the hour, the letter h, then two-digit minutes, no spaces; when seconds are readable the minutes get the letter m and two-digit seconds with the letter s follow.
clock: 2h36
